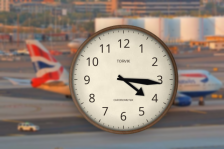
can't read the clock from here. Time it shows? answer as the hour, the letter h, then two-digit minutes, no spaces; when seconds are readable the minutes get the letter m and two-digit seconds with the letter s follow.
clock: 4h16
